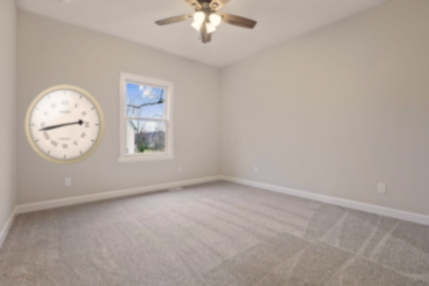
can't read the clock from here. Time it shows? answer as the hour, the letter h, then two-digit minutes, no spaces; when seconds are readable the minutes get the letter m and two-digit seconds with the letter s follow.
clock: 2h43
